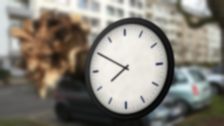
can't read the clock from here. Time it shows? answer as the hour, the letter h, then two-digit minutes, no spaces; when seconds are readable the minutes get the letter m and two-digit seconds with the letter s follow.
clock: 7h50
